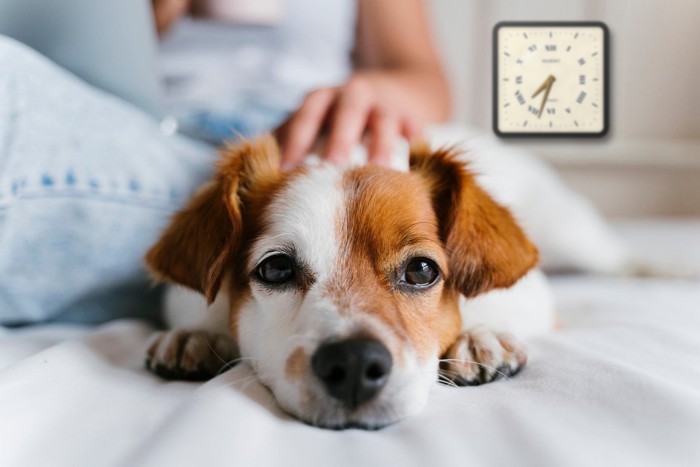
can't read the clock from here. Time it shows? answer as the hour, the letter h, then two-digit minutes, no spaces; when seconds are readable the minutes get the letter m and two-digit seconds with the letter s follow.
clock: 7h33
